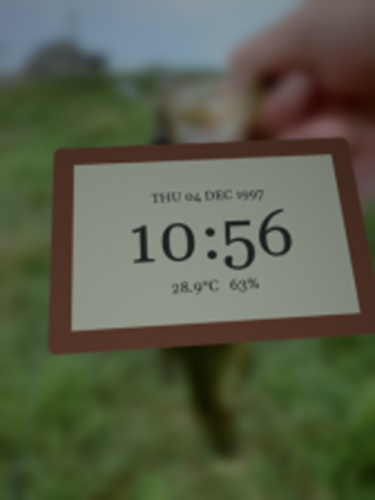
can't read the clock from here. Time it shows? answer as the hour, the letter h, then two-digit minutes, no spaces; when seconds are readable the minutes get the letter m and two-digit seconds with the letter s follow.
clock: 10h56
